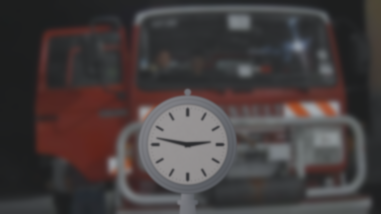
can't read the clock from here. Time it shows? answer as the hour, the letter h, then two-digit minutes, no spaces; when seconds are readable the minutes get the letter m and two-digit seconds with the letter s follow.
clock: 2h47
